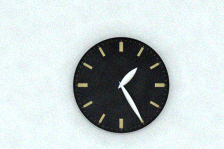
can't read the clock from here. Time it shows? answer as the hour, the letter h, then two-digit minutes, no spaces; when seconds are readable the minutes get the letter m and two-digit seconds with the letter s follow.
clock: 1h25
